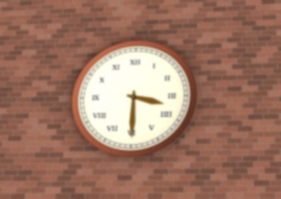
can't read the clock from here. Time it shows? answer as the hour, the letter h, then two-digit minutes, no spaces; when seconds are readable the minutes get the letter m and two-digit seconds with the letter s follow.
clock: 3h30
